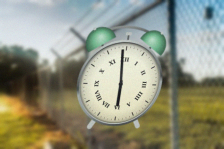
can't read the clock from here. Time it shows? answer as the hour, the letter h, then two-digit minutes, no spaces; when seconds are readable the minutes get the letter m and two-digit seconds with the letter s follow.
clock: 5h59
